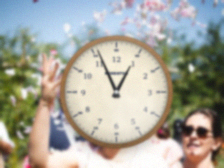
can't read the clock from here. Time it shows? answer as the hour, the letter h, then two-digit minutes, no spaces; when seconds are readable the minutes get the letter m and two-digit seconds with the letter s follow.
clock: 12h56
